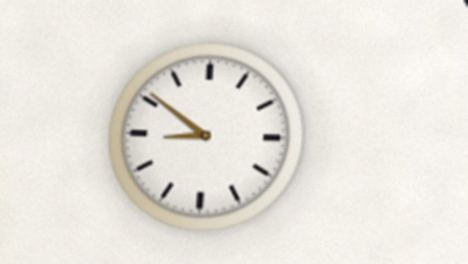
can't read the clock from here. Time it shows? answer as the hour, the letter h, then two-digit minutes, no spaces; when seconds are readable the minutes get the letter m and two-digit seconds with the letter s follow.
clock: 8h51
